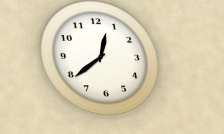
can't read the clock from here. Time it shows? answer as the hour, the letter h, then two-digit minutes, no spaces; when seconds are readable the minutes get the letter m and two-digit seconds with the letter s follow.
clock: 12h39
